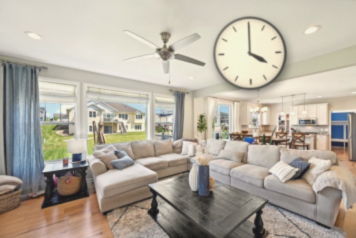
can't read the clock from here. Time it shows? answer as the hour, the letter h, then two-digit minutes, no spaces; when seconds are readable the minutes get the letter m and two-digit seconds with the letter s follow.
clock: 4h00
